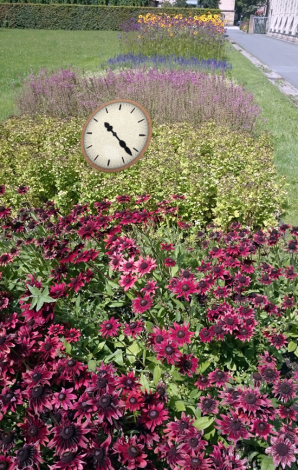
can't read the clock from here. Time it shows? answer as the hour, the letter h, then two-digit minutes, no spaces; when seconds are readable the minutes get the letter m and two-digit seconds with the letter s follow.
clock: 10h22
